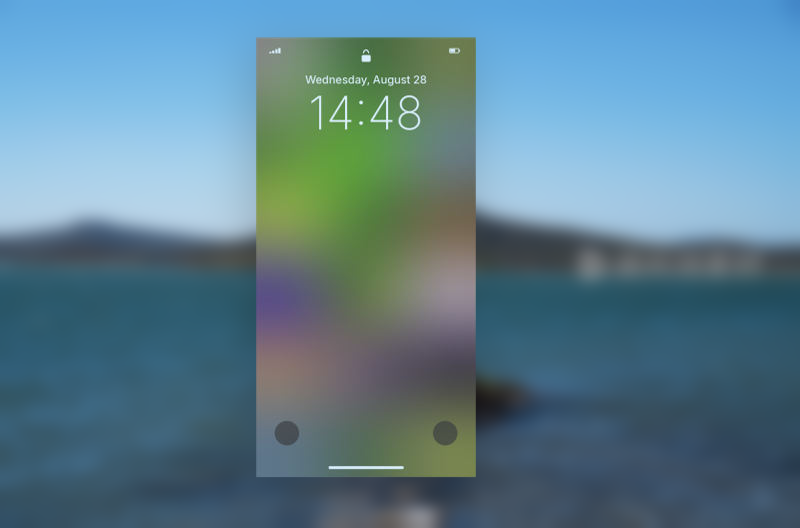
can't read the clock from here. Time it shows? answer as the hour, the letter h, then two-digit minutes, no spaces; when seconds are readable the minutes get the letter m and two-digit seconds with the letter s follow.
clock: 14h48
